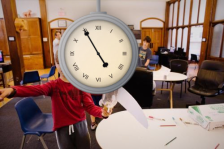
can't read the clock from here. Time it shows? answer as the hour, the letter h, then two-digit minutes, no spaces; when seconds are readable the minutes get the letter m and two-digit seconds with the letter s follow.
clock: 4h55
